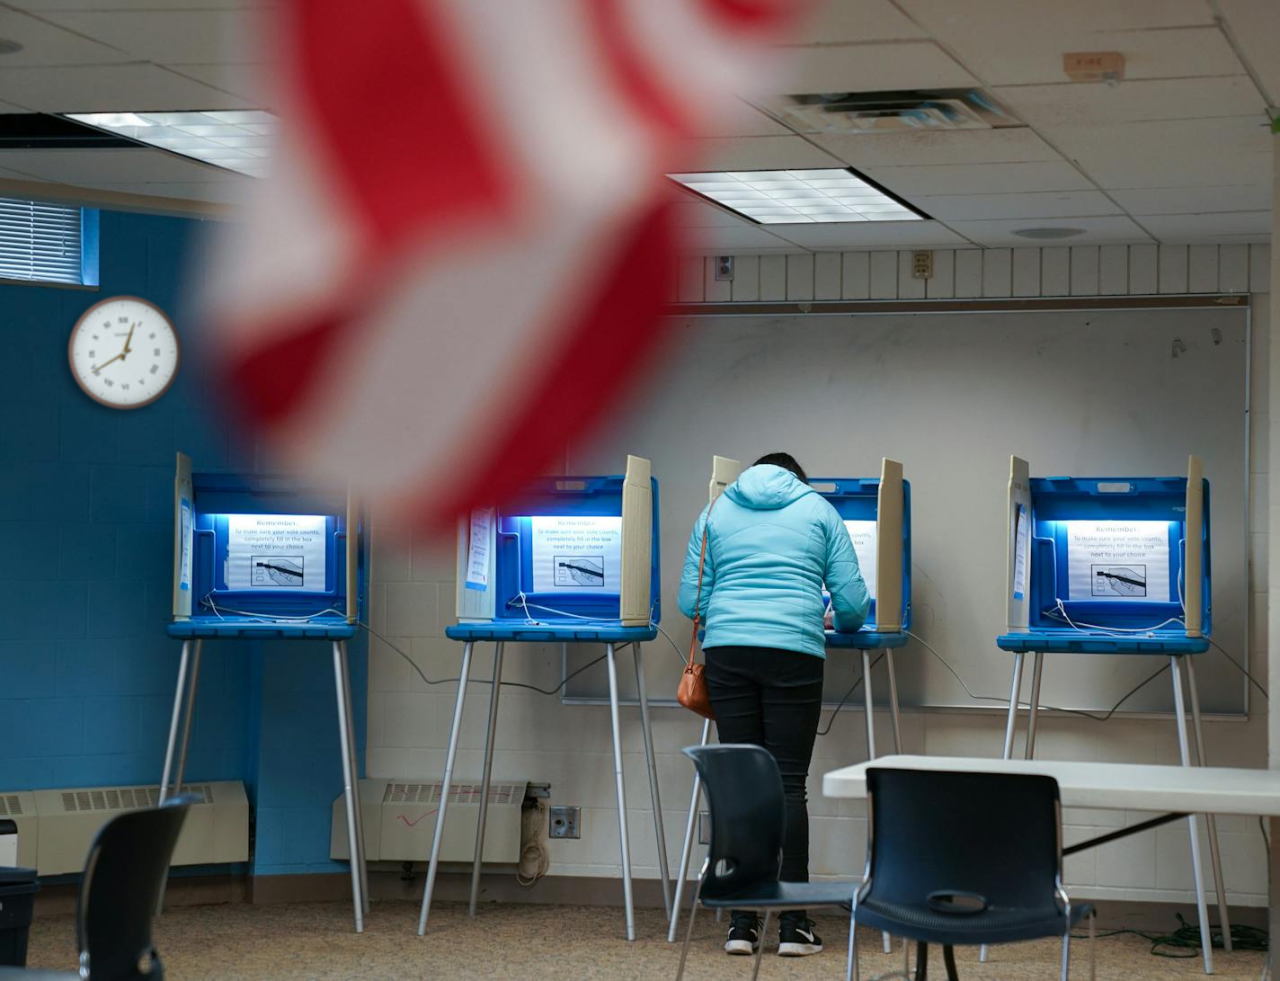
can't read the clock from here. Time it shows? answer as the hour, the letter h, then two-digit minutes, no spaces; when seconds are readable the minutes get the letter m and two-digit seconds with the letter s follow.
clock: 12h40
